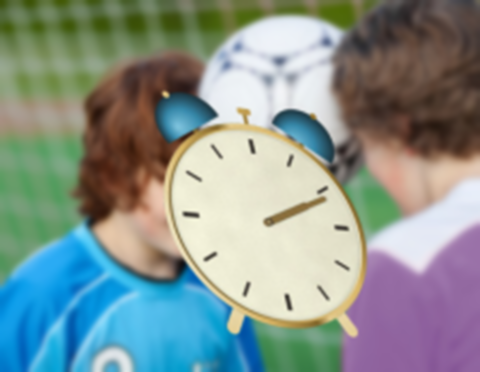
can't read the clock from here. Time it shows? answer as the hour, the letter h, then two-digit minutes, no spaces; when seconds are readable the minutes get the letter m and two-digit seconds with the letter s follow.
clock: 2h11
